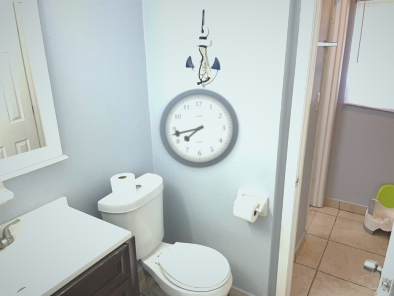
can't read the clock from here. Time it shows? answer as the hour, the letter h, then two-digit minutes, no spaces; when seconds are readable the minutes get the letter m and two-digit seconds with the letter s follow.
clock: 7h43
